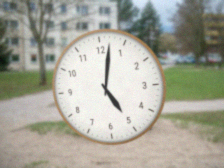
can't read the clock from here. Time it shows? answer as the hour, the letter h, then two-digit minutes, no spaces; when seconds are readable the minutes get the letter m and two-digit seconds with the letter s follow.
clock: 5h02
